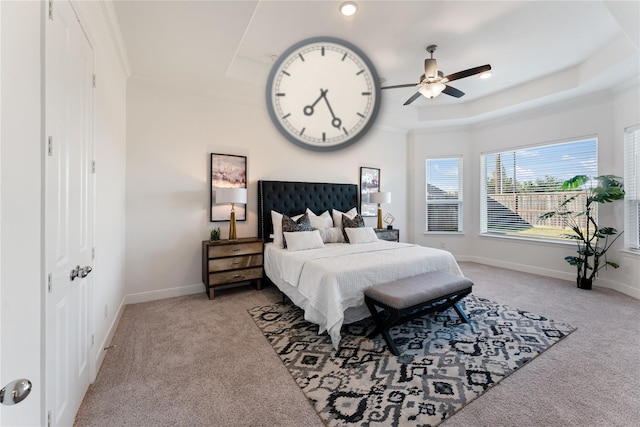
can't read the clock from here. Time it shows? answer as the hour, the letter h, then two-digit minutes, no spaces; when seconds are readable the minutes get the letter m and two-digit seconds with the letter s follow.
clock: 7h26
